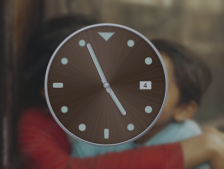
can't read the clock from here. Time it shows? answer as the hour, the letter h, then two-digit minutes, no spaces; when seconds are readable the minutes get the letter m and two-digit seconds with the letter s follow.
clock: 4h56
